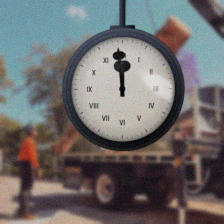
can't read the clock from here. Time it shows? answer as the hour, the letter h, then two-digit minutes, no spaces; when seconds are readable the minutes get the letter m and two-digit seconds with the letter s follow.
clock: 11h59
